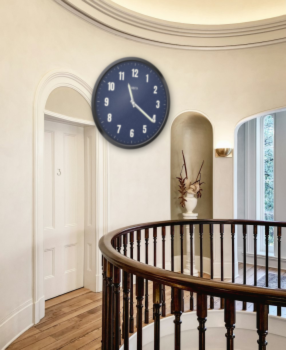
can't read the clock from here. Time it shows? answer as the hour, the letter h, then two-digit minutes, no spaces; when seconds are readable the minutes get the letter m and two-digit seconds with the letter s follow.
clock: 11h21
